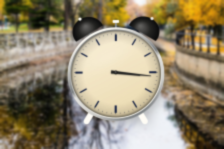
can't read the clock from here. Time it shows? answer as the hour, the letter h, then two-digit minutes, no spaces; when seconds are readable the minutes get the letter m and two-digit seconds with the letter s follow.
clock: 3h16
